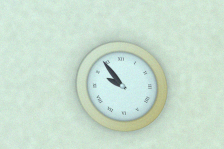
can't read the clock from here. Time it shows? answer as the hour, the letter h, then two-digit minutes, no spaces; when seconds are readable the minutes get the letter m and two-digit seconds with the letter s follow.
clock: 9h54
